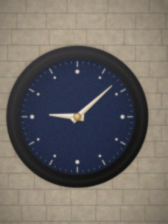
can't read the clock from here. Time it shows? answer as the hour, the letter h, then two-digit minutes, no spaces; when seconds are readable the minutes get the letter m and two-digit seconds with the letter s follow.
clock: 9h08
